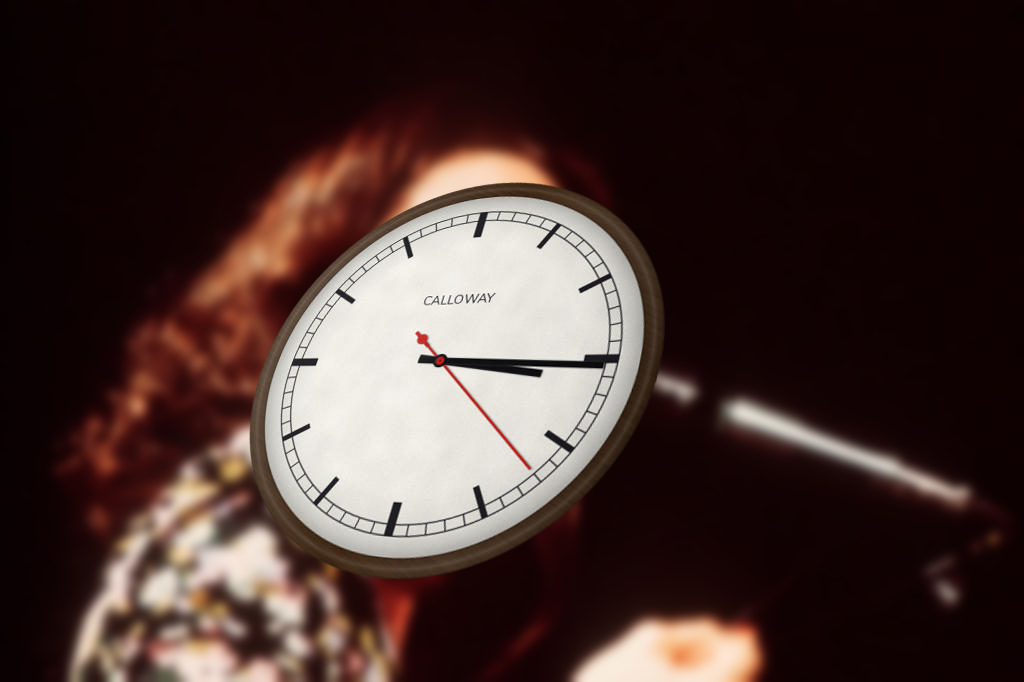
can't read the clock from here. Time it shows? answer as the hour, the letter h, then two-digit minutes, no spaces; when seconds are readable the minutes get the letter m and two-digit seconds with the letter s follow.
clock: 3h15m22s
